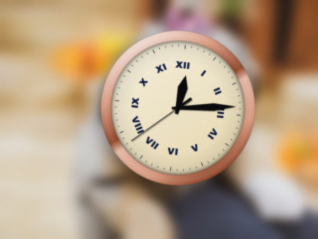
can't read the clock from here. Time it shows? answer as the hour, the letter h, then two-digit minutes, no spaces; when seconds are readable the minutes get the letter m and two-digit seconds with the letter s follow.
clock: 12h13m38s
